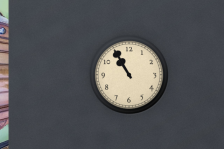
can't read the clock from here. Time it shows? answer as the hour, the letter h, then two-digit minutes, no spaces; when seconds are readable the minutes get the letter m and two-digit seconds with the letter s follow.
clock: 10h55
